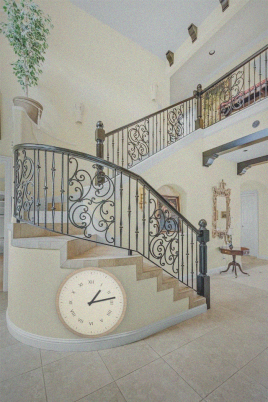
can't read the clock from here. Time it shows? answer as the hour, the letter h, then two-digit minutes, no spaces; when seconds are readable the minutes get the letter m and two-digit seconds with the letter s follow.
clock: 1h13
